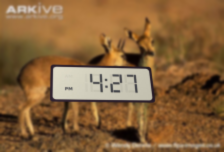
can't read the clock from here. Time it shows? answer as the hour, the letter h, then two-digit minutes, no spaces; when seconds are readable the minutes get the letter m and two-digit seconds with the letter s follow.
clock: 4h27
